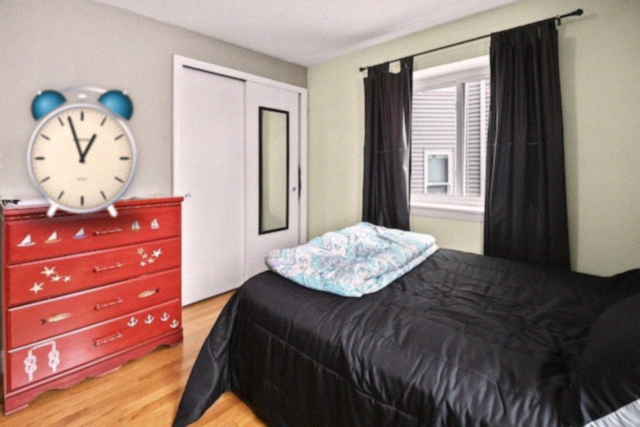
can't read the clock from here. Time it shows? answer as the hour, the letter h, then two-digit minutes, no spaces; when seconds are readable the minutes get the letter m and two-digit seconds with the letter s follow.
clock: 12h57
